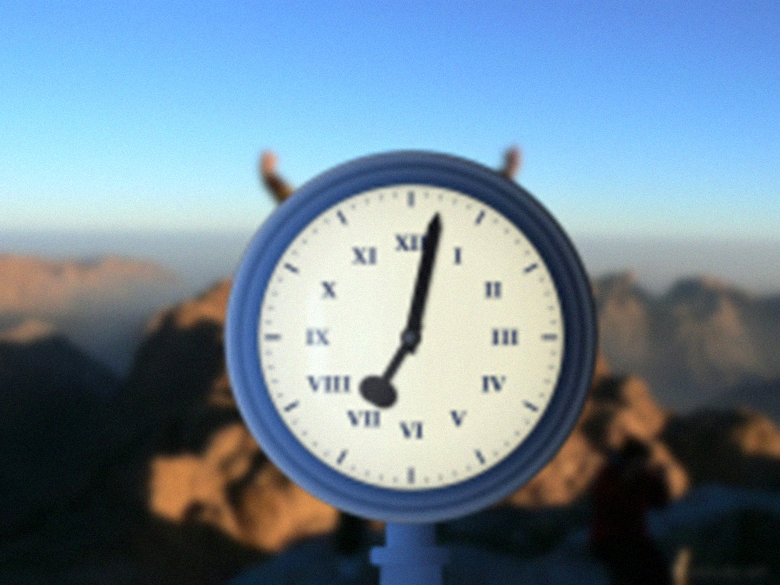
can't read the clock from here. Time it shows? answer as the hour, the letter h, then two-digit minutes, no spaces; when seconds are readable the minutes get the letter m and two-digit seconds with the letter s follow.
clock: 7h02
